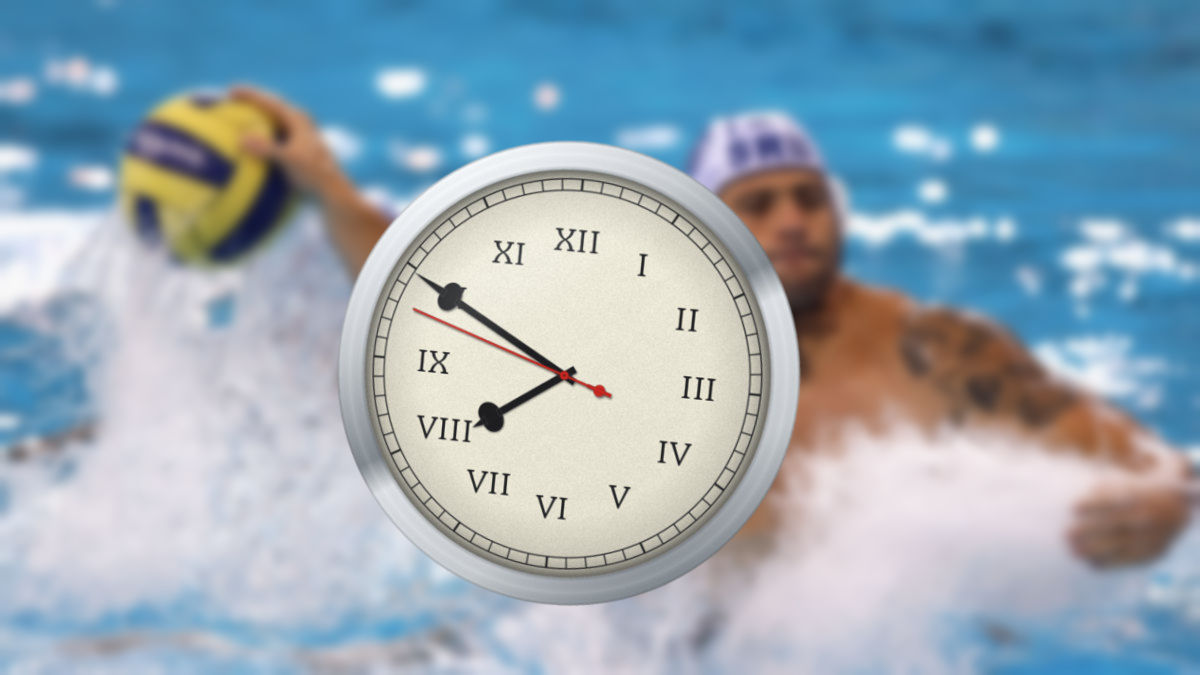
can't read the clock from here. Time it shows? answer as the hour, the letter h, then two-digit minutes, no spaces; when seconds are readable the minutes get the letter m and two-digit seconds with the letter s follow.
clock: 7h49m48s
